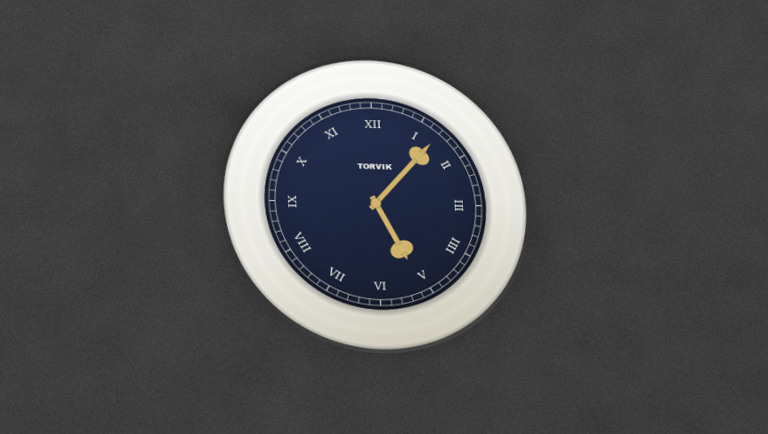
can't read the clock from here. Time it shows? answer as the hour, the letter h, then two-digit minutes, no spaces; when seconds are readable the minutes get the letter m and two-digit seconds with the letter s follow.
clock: 5h07
